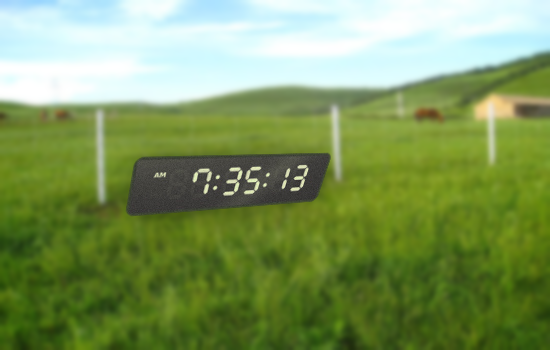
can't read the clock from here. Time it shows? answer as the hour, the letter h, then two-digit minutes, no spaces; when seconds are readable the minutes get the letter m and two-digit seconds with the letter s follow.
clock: 7h35m13s
